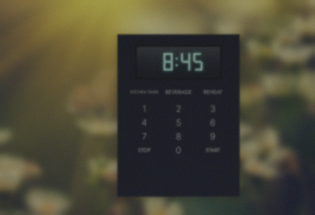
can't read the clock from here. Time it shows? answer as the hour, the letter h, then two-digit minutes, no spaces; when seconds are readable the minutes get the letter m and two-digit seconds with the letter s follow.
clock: 8h45
